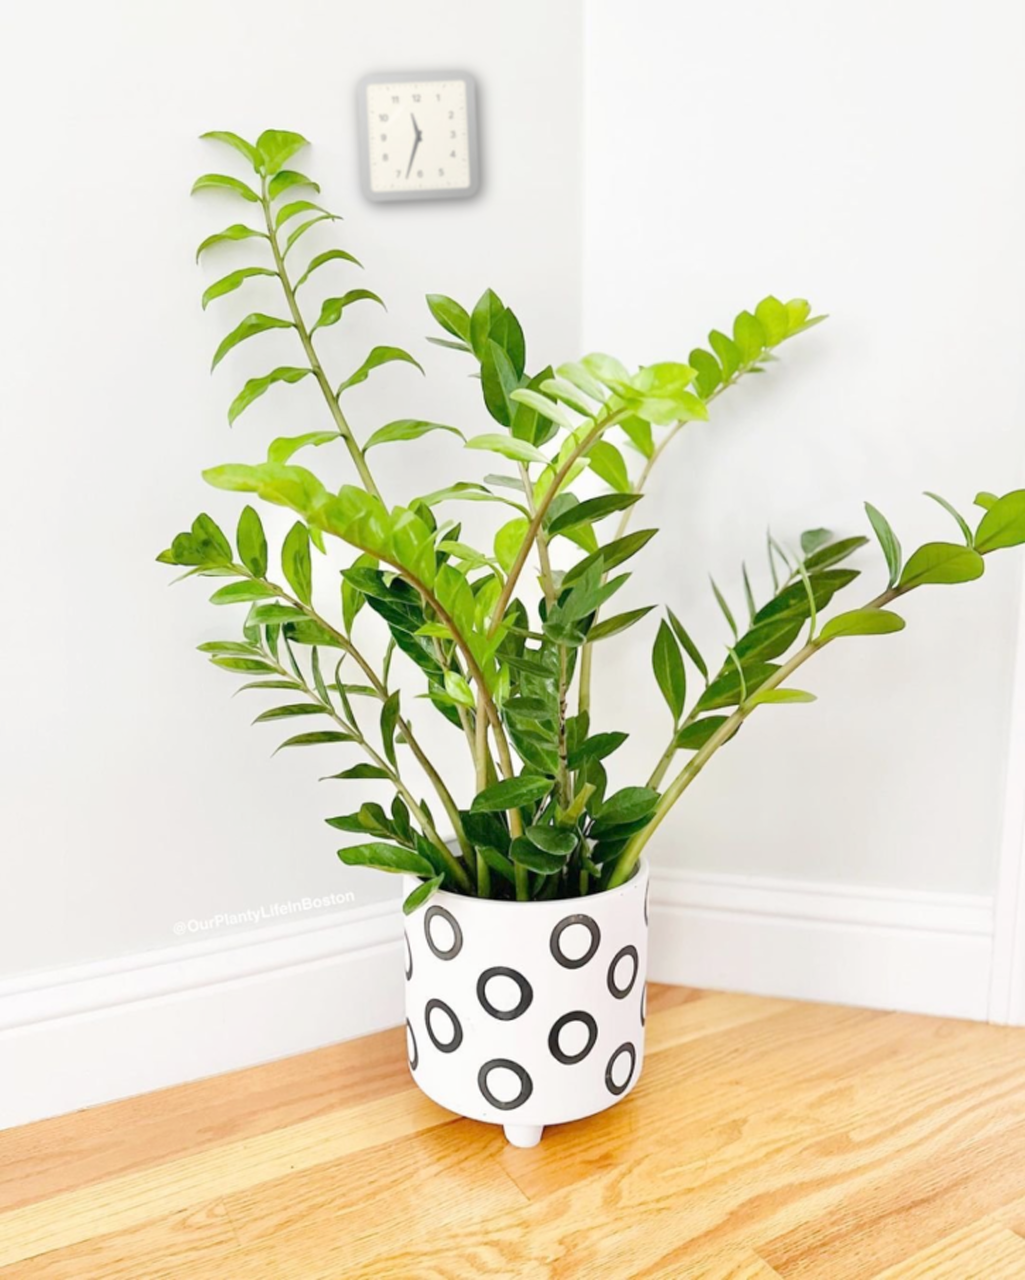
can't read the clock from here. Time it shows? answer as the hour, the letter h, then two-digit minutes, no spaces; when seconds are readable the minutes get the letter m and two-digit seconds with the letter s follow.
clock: 11h33
